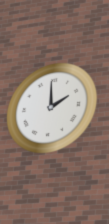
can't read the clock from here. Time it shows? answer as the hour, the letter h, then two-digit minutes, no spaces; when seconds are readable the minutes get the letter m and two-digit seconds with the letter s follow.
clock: 1h59
